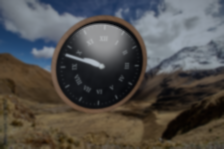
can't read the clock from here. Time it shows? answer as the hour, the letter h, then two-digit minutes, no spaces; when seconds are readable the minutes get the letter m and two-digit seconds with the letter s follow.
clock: 9h48
